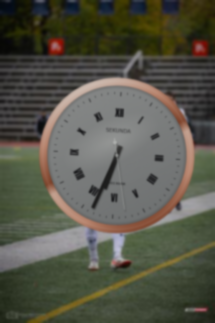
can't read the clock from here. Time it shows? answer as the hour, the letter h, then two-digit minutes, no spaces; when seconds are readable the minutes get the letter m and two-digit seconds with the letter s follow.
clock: 6h33m28s
